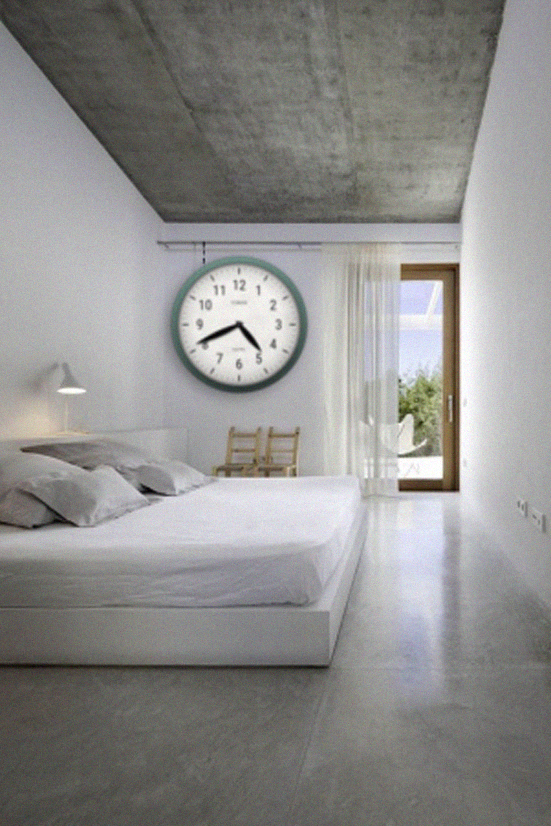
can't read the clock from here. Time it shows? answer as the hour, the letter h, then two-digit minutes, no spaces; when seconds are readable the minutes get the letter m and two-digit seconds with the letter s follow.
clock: 4h41
